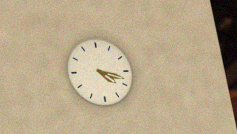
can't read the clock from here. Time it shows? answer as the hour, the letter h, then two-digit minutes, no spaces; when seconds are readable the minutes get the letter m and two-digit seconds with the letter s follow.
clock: 4h18
